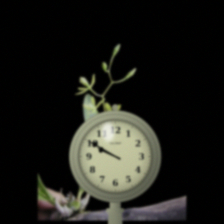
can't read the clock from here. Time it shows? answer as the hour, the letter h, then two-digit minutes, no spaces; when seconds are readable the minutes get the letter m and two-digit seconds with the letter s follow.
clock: 9h50
